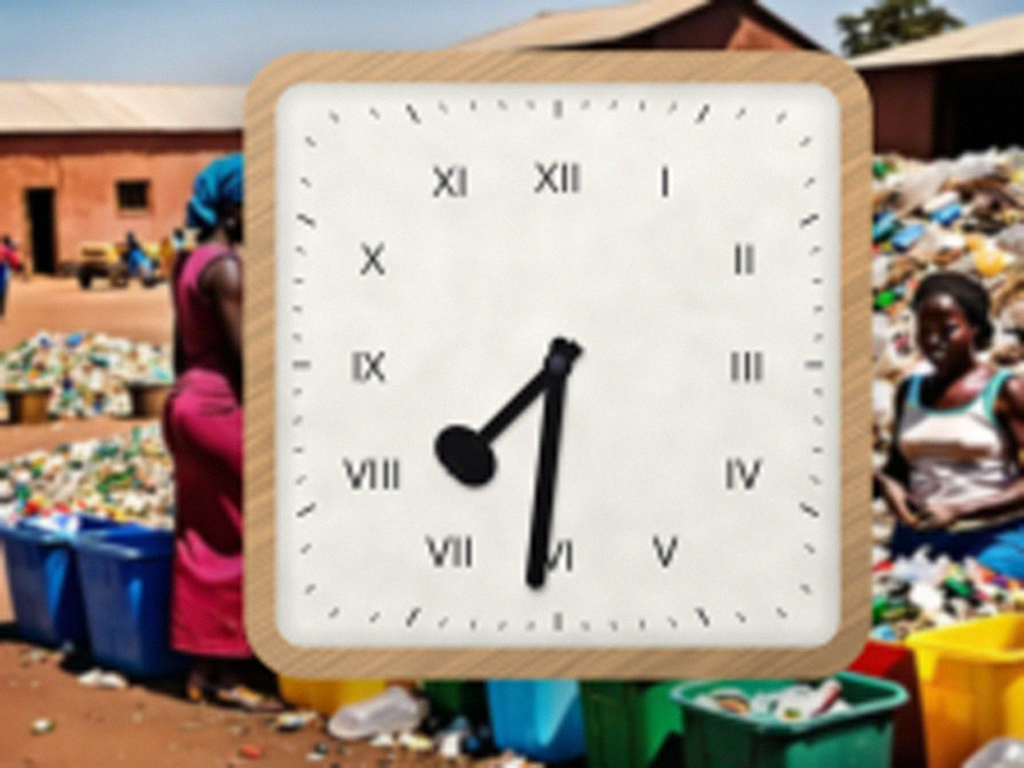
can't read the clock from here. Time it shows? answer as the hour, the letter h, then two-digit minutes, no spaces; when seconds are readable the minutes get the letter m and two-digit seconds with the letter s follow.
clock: 7h31
